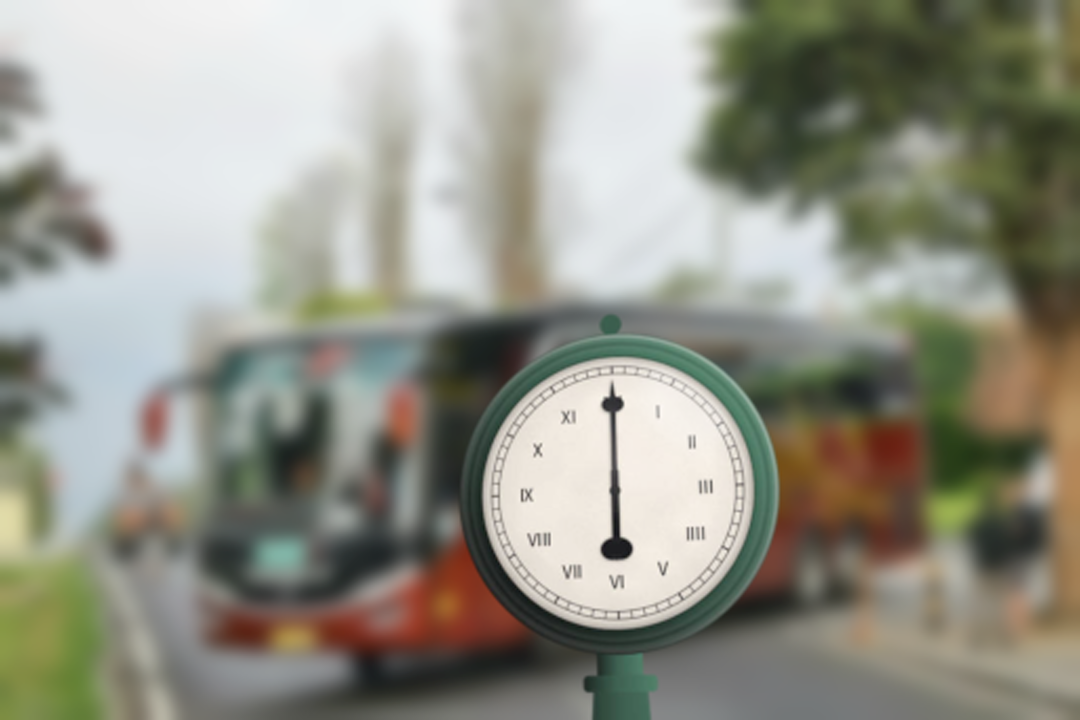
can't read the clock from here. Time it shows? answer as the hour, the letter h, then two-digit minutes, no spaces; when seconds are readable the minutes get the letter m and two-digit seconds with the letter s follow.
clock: 6h00
